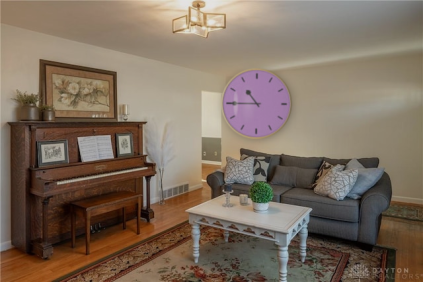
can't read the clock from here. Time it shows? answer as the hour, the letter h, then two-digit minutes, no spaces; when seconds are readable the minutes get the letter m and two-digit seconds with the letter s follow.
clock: 10h45
